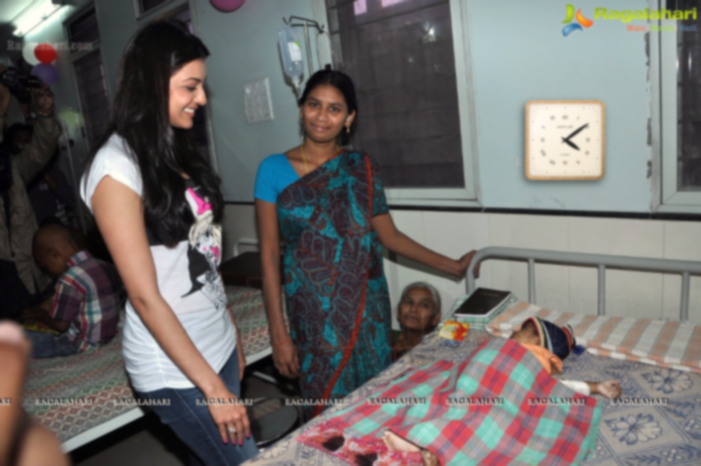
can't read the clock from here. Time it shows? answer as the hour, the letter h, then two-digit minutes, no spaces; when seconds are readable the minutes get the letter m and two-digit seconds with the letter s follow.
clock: 4h09
